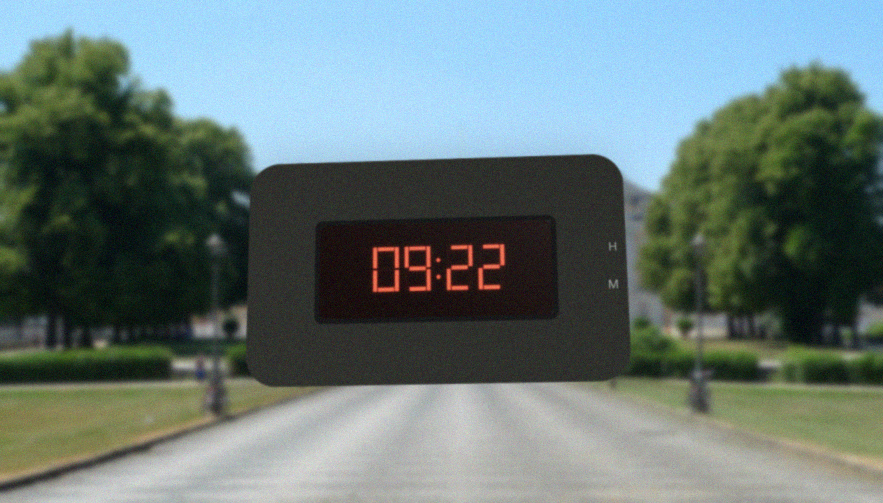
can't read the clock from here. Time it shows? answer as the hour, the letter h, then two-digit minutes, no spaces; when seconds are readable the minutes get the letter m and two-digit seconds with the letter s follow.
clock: 9h22
